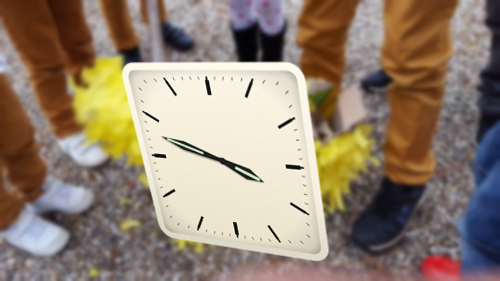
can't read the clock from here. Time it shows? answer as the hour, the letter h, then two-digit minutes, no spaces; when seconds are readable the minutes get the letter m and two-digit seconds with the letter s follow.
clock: 3h48
